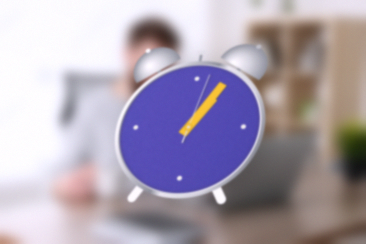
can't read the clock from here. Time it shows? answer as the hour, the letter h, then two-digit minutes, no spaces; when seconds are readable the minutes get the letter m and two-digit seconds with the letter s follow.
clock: 1h05m02s
